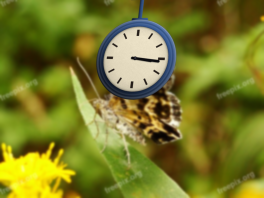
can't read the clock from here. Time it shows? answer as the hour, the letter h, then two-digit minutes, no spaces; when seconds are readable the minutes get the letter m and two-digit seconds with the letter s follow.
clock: 3h16
